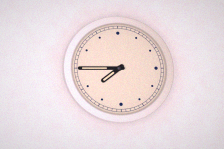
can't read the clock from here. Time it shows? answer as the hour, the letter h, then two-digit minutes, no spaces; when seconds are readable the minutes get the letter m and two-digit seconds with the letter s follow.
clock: 7h45
